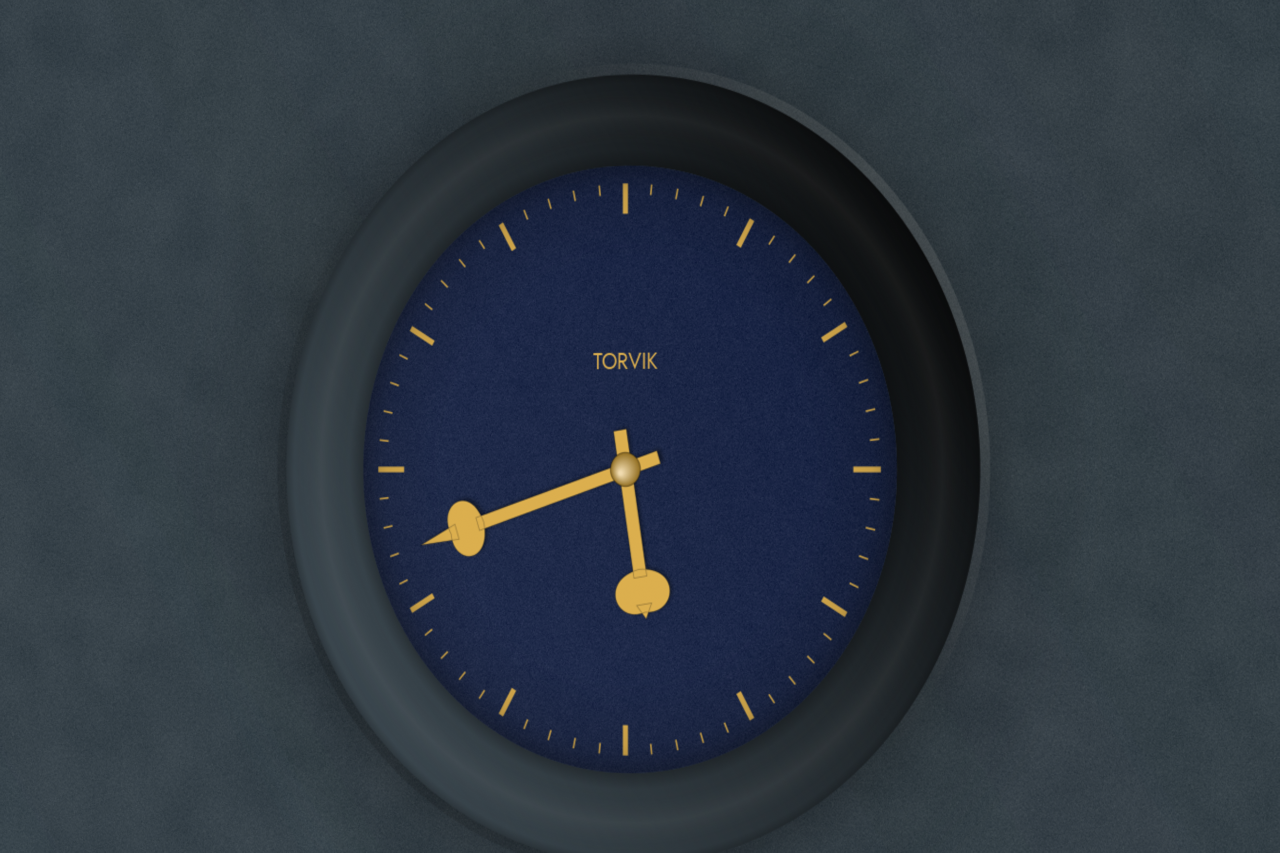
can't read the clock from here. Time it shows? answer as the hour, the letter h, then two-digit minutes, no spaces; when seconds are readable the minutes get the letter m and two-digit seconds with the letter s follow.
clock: 5h42
